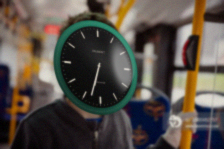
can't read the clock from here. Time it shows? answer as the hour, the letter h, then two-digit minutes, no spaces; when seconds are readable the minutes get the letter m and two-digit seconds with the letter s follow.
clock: 6h33
